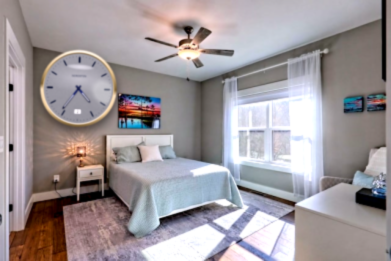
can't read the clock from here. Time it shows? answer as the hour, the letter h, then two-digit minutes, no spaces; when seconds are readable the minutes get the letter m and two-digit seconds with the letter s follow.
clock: 4h36
